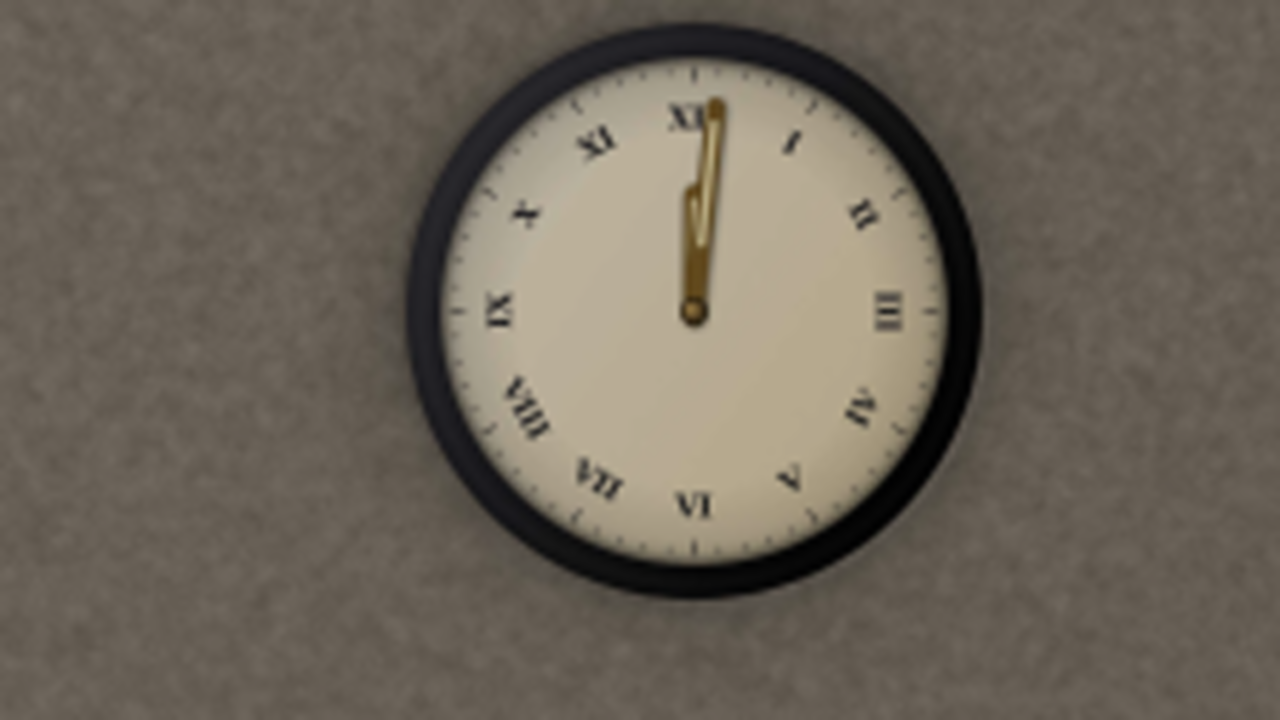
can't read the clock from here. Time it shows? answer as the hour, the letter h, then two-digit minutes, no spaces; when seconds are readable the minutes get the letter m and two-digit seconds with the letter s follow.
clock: 12h01
